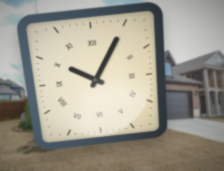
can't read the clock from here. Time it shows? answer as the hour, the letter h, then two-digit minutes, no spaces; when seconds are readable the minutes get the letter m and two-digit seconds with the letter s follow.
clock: 10h05
